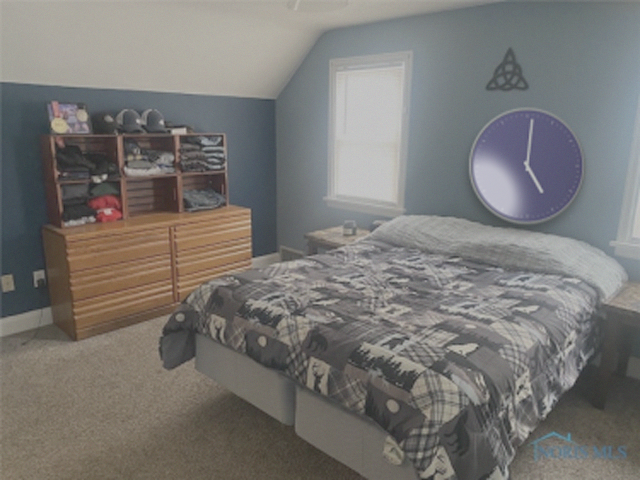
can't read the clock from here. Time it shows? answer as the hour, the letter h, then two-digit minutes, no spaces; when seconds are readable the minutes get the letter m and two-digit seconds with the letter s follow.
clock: 5h01
